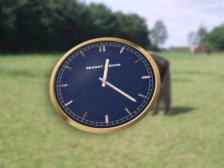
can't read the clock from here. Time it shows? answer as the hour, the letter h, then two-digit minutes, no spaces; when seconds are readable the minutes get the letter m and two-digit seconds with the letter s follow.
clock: 12h22
